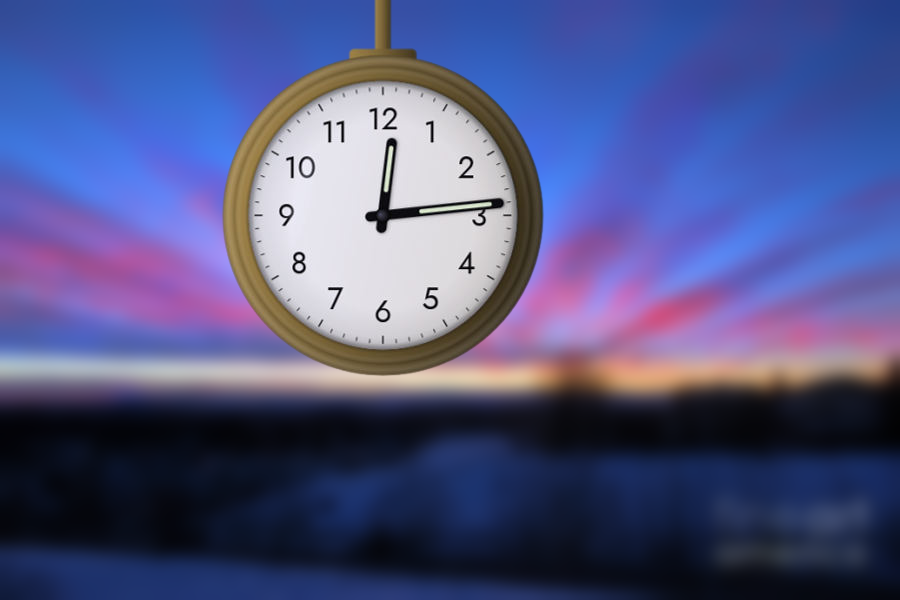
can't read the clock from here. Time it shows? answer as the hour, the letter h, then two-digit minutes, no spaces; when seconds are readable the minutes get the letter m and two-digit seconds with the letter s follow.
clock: 12h14
